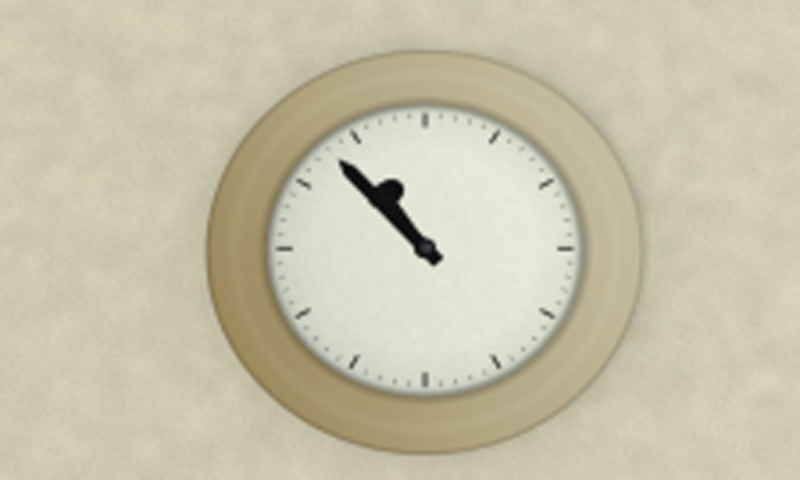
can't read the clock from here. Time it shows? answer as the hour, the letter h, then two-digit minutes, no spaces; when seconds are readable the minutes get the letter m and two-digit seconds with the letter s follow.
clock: 10h53
